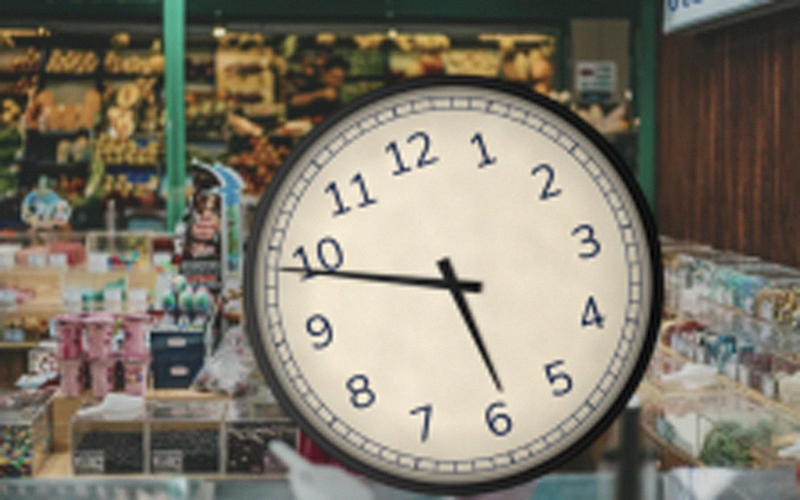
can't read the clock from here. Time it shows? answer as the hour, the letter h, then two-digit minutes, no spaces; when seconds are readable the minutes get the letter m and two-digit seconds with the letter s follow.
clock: 5h49
